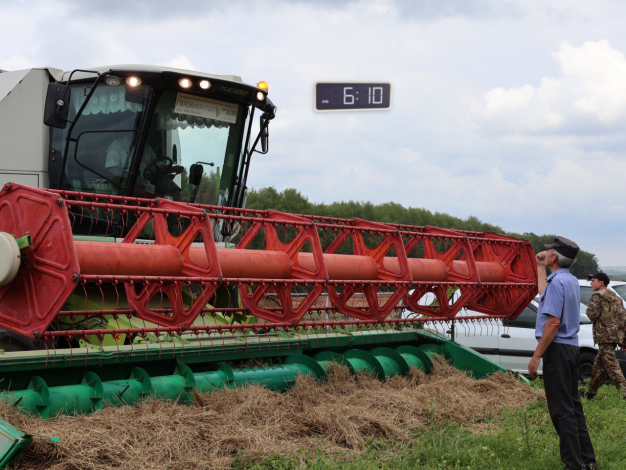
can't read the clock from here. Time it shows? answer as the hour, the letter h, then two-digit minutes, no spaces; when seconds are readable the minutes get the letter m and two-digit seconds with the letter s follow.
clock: 6h10
